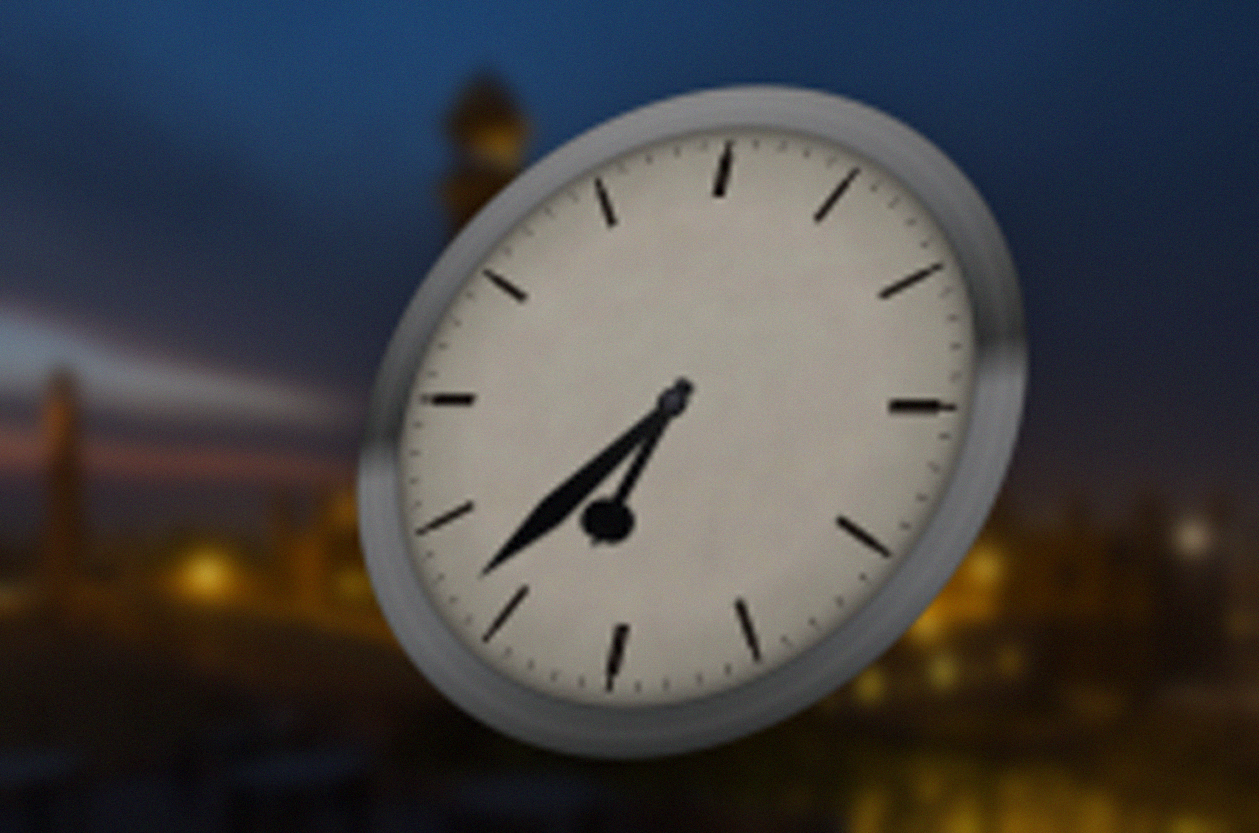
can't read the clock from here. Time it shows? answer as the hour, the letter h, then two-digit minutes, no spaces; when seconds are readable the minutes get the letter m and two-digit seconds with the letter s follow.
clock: 6h37
